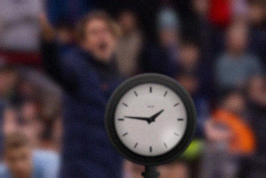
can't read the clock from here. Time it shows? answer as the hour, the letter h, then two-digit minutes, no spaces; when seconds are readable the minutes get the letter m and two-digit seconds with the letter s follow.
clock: 1h46
